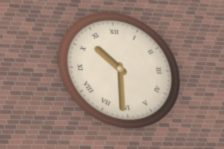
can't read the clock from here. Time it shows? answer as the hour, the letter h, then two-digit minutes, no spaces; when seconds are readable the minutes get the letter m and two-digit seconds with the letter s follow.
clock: 10h31
